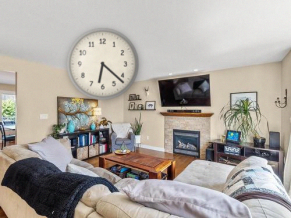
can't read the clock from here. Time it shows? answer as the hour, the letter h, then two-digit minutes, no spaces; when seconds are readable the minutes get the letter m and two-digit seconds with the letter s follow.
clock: 6h22
